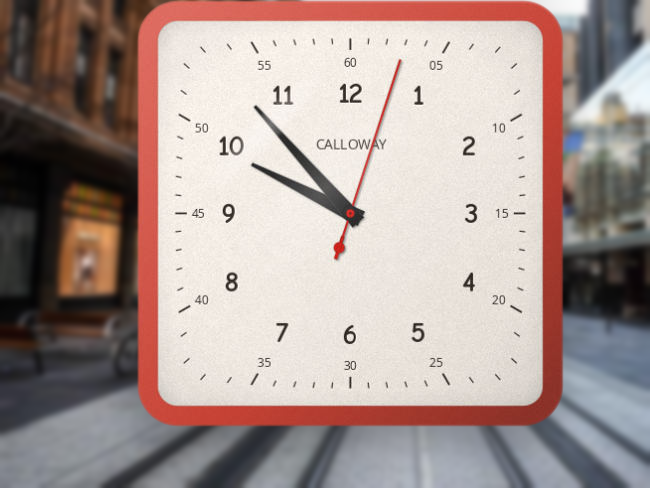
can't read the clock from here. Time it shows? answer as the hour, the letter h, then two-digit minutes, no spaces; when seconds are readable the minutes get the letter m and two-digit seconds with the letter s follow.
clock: 9h53m03s
